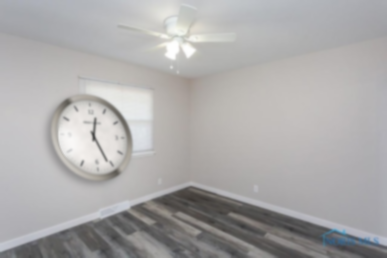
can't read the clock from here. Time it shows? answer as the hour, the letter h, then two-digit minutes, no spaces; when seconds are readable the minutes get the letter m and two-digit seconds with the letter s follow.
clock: 12h26
